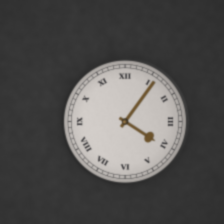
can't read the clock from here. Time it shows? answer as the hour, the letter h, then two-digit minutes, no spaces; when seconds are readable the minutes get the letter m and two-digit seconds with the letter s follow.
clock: 4h06
